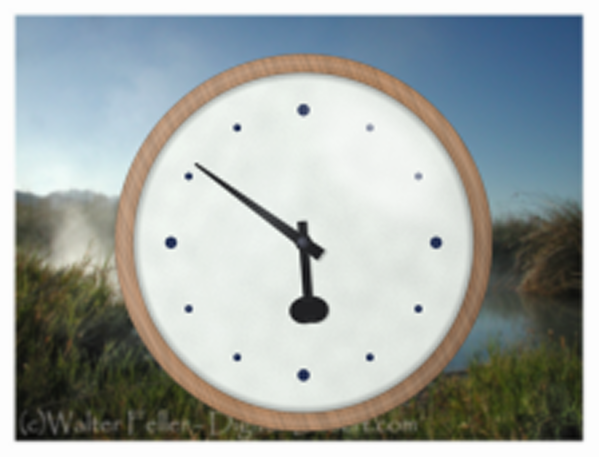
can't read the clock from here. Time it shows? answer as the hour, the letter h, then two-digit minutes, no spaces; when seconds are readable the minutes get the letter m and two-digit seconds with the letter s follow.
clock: 5h51
